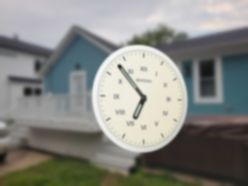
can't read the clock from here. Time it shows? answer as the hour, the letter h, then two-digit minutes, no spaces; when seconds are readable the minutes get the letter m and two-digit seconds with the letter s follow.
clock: 6h53
